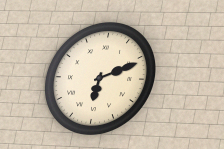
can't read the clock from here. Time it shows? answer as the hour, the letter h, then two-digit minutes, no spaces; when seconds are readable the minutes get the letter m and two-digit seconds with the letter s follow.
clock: 6h11
